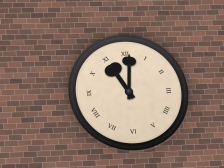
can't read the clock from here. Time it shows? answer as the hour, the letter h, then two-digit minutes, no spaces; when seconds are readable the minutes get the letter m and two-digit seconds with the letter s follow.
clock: 11h01
